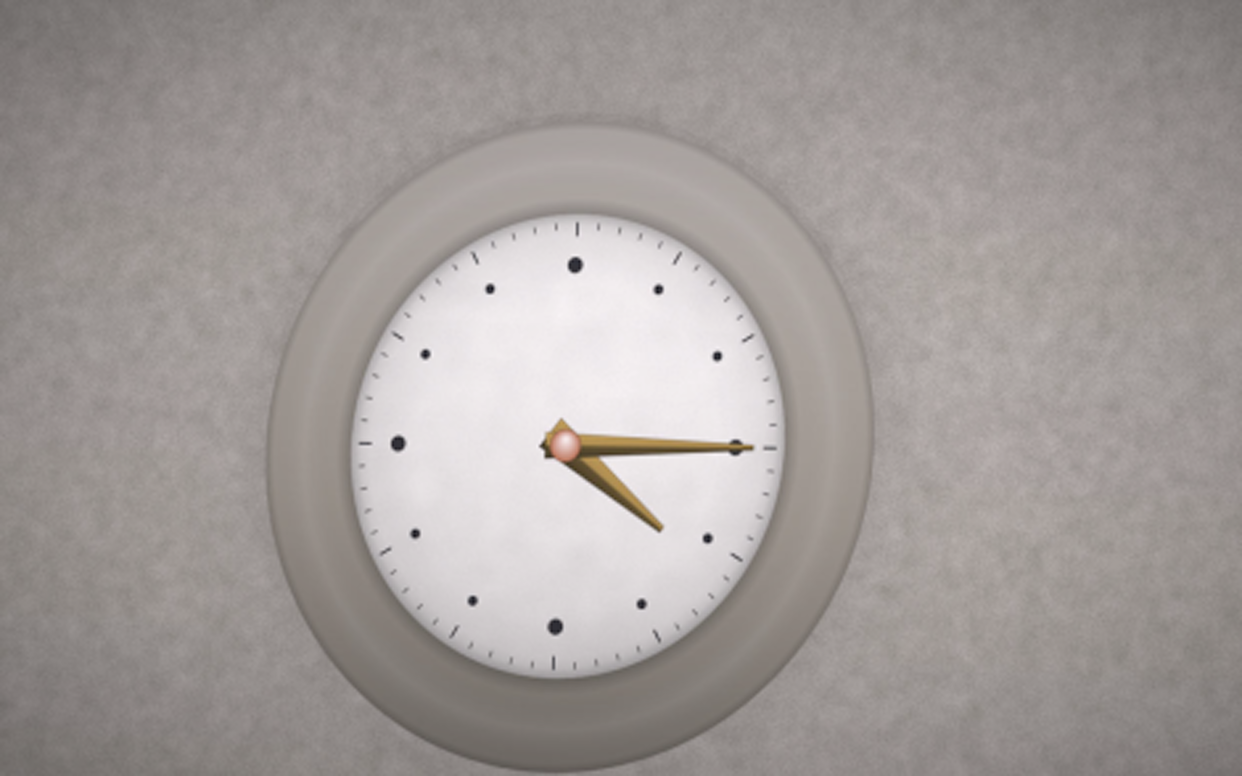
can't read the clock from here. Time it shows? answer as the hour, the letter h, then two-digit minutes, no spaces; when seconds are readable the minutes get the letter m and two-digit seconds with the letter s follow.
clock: 4h15
